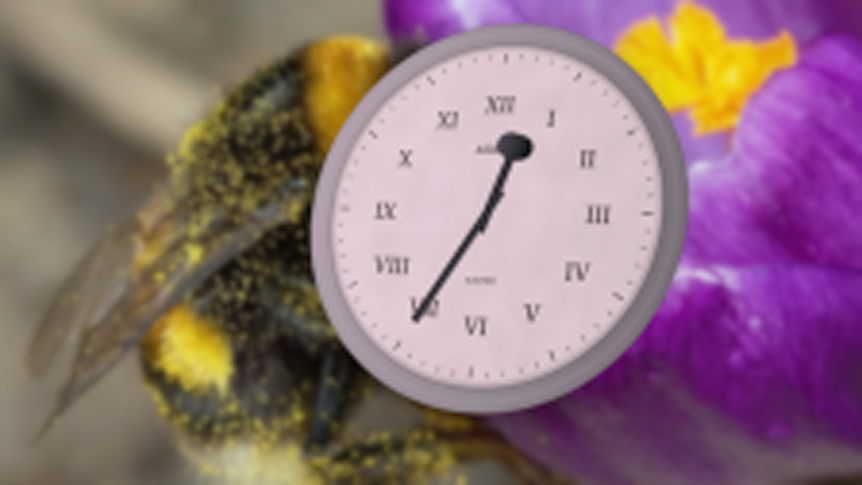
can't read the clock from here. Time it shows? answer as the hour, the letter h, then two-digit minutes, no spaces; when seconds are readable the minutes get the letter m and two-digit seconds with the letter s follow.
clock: 12h35
